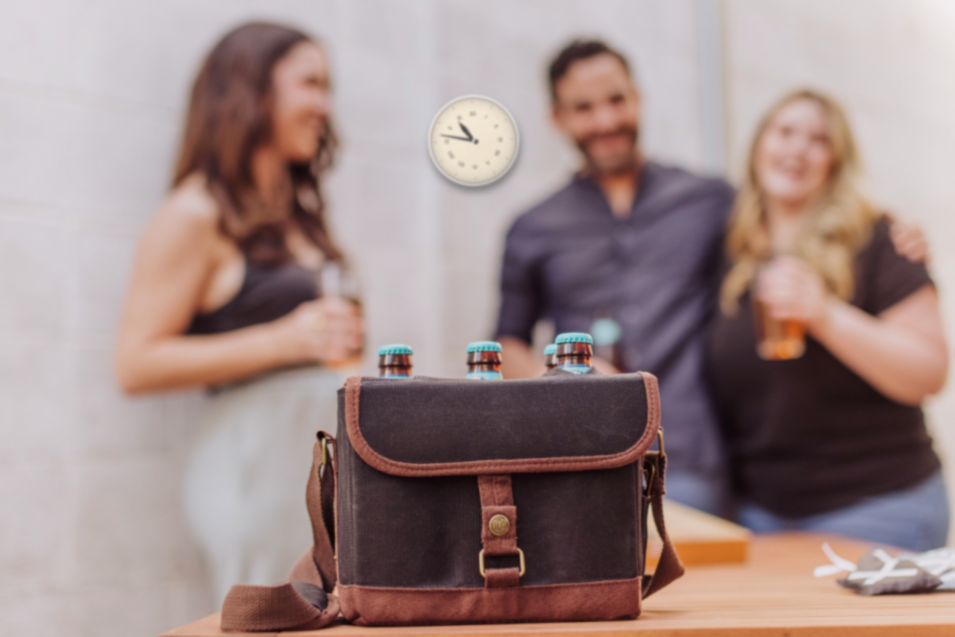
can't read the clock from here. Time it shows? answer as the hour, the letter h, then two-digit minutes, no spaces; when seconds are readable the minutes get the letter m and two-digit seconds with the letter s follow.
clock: 10h47
